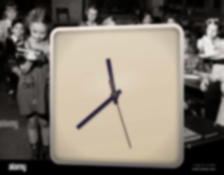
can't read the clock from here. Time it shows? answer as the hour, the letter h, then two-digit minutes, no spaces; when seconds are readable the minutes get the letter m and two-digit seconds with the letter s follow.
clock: 11h38m27s
